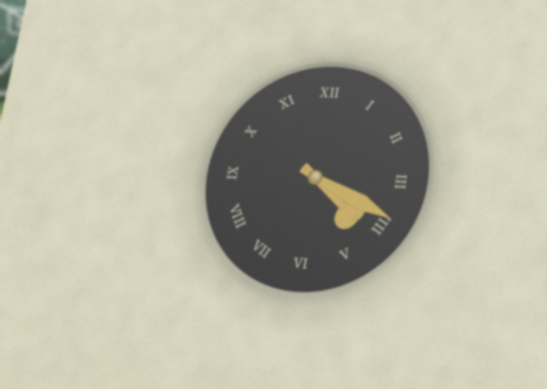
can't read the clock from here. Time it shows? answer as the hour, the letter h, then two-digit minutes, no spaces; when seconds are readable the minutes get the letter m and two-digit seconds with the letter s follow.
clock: 4h19
